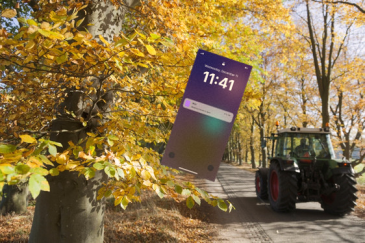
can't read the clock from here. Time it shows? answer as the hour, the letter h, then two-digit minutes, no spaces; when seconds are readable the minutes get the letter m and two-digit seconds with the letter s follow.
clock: 11h41
